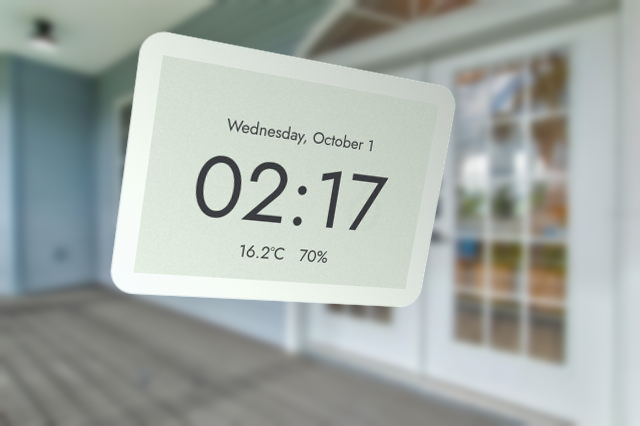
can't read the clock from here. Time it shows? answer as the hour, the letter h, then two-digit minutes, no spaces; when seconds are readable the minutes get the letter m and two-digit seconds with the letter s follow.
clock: 2h17
